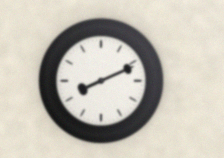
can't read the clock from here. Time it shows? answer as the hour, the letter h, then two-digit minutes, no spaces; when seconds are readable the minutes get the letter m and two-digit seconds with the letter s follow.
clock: 8h11
